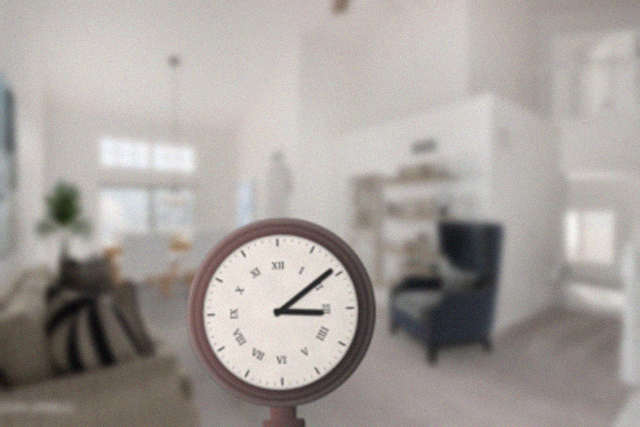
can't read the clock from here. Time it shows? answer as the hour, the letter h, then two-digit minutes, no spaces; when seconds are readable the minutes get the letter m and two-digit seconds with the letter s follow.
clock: 3h09
